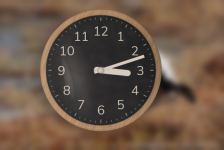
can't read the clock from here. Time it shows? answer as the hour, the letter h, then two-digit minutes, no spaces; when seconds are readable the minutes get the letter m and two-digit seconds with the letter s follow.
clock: 3h12
